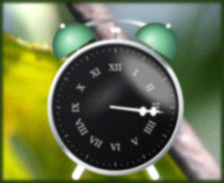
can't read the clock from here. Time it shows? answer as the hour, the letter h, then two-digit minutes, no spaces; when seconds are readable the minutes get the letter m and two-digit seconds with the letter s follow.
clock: 3h16
